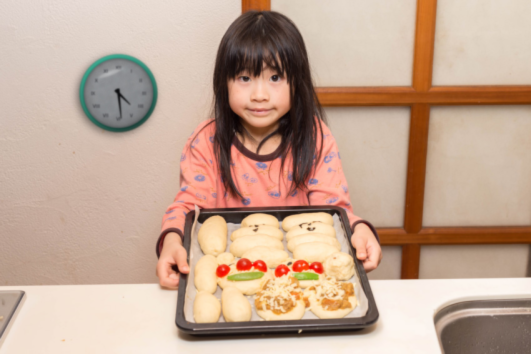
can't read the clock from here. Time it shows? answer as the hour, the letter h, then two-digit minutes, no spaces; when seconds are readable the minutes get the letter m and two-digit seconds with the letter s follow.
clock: 4h29
